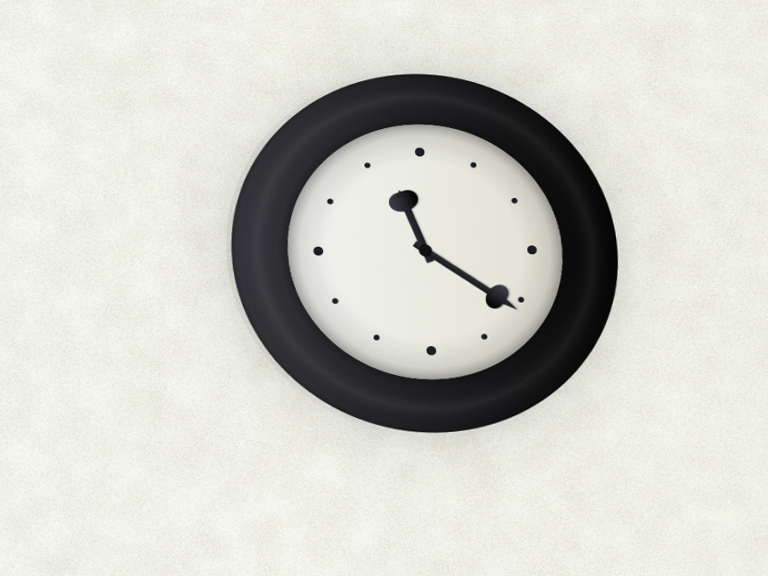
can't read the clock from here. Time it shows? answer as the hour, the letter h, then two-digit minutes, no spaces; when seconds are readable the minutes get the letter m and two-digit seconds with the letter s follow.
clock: 11h21
